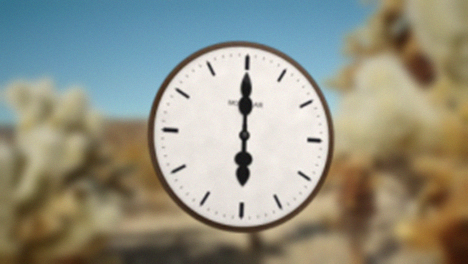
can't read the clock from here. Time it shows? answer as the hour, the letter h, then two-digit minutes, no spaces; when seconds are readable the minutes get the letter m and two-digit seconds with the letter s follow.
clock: 6h00
